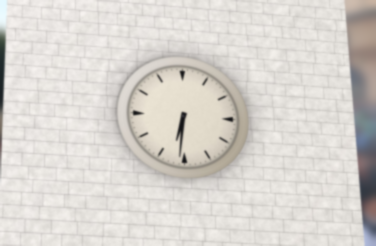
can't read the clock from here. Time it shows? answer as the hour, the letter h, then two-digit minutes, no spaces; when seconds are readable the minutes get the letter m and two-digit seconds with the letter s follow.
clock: 6h31
